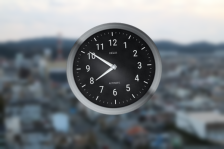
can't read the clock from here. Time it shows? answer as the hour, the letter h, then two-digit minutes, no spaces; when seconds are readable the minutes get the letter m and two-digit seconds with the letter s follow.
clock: 7h51
